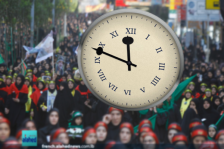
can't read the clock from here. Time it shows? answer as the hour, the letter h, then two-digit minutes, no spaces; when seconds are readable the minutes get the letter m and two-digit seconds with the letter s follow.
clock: 11h48
